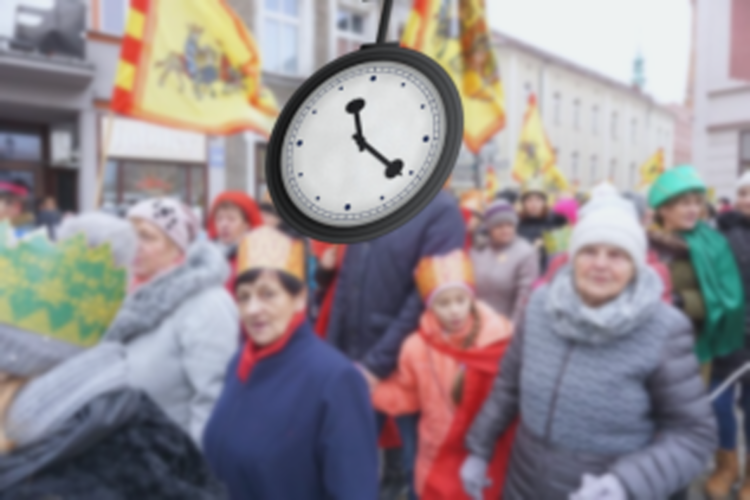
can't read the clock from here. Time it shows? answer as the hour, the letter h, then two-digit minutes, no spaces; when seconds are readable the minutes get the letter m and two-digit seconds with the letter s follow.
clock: 11h21
